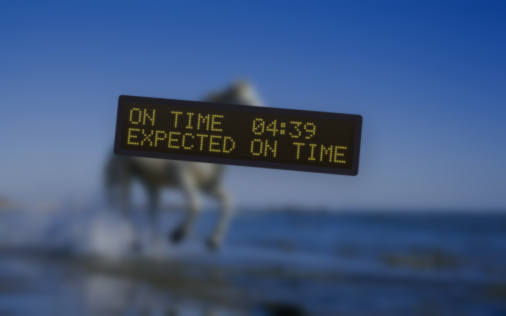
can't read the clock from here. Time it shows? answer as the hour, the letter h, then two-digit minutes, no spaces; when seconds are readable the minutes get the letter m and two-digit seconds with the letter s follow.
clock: 4h39
